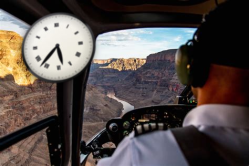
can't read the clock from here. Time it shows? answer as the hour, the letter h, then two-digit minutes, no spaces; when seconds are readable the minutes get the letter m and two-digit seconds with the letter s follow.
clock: 5h37
